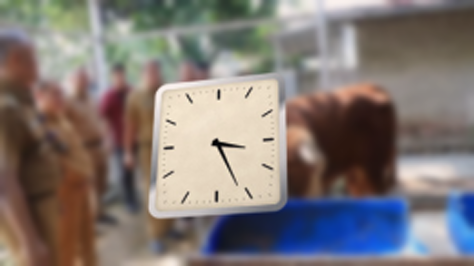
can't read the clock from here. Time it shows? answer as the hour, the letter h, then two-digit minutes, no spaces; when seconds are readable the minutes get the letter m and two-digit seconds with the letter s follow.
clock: 3h26
